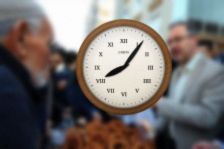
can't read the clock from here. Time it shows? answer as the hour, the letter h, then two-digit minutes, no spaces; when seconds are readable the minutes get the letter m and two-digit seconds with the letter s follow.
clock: 8h06
